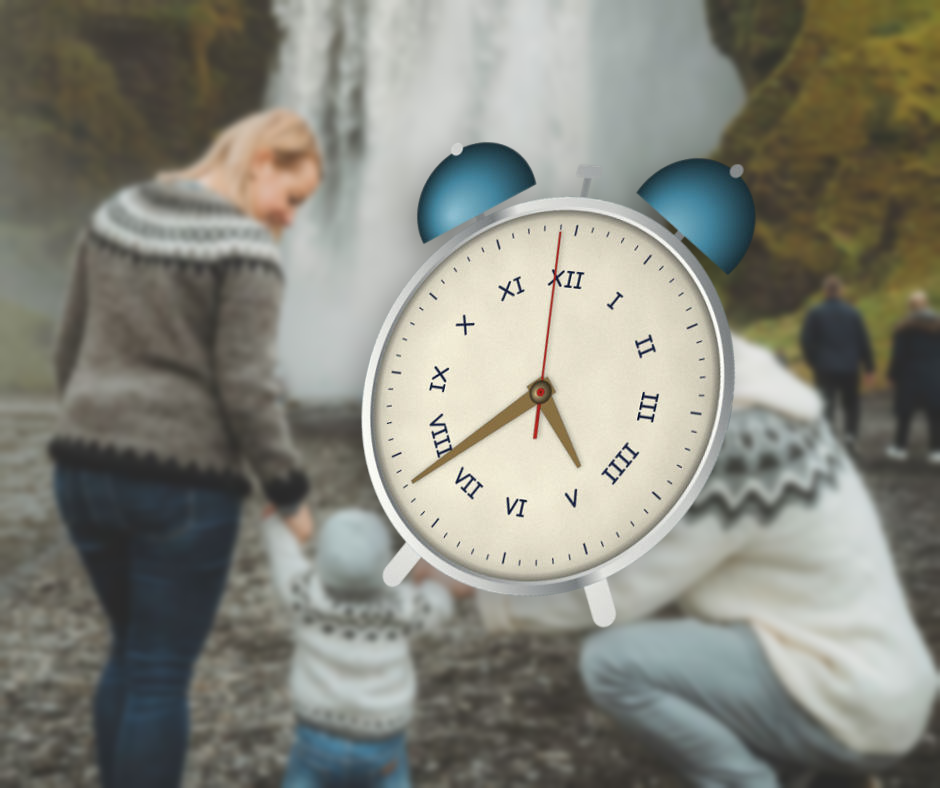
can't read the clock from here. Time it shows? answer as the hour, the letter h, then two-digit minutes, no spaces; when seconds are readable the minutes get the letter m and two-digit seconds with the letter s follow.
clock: 4h37m59s
